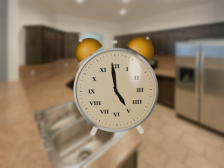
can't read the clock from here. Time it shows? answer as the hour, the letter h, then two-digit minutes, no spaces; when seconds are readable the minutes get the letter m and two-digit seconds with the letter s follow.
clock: 4h59
